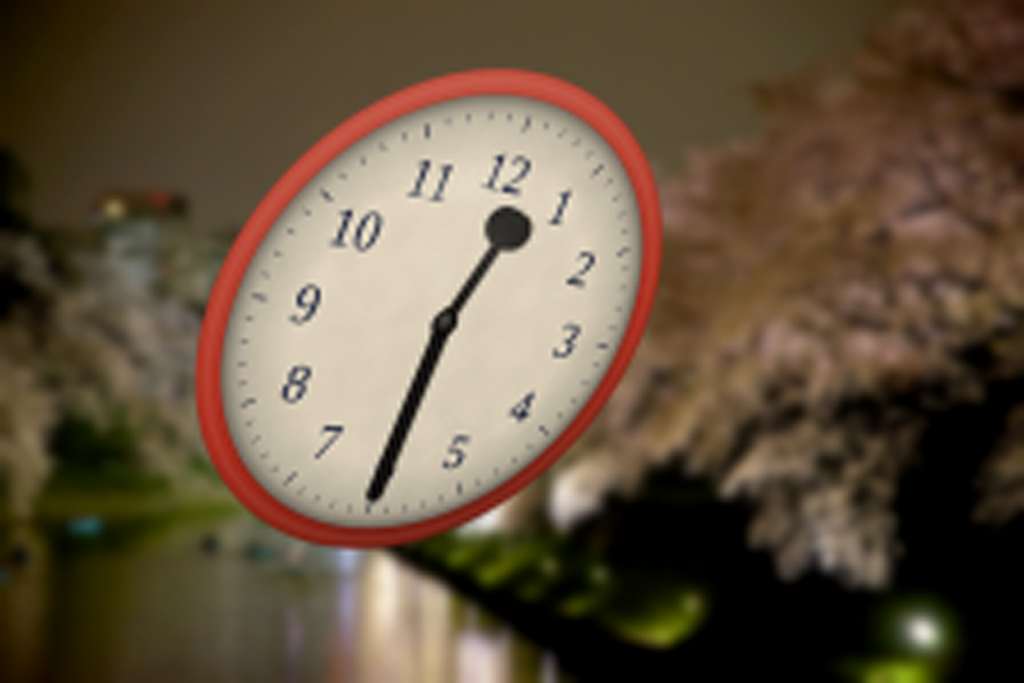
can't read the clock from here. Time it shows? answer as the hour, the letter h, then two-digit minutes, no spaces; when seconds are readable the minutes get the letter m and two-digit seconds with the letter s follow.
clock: 12h30
